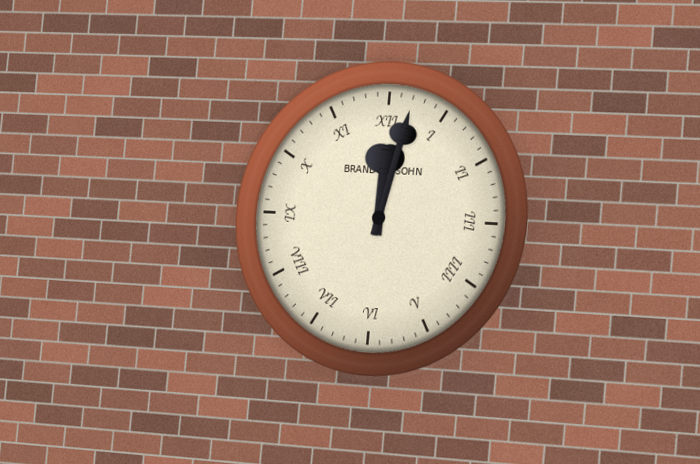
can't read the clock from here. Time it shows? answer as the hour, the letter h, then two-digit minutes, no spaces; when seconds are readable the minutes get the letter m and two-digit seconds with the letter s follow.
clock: 12h02
